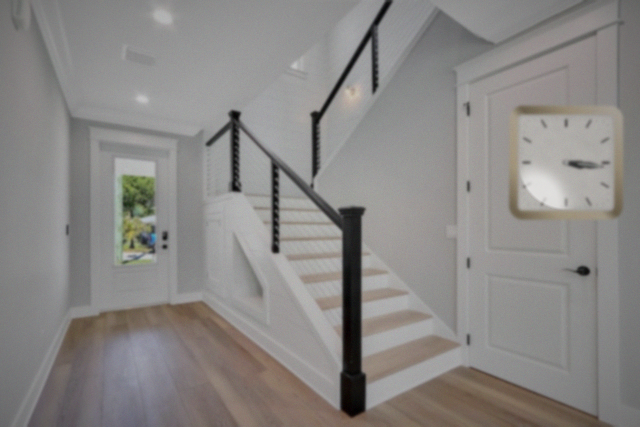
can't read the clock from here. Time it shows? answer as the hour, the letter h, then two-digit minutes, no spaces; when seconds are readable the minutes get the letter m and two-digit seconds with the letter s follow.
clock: 3h16
